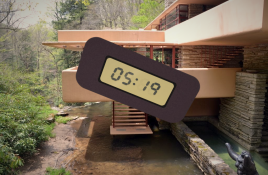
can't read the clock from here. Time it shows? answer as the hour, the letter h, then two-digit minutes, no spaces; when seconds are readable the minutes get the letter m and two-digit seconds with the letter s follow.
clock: 5h19
